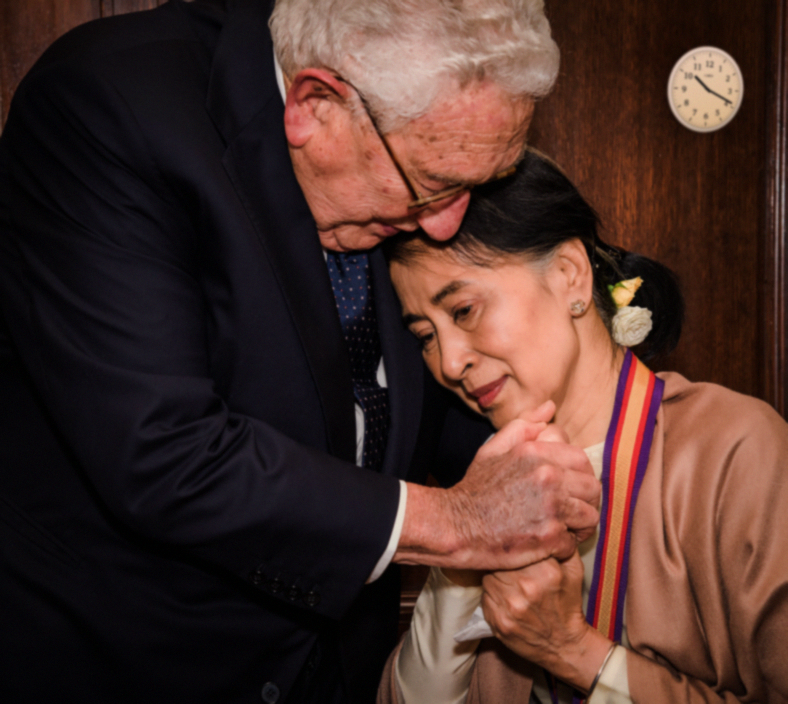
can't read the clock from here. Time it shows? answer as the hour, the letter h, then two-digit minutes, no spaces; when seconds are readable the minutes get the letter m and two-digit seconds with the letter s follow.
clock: 10h19
